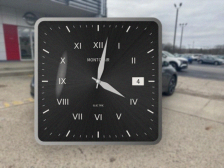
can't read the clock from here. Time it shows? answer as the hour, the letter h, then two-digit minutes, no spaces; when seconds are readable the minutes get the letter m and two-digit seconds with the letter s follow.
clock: 4h02
